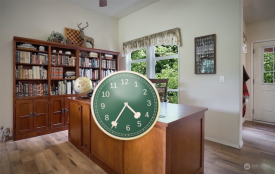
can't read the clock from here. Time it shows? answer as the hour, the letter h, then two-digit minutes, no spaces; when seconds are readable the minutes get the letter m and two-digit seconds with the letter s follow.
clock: 4h36
